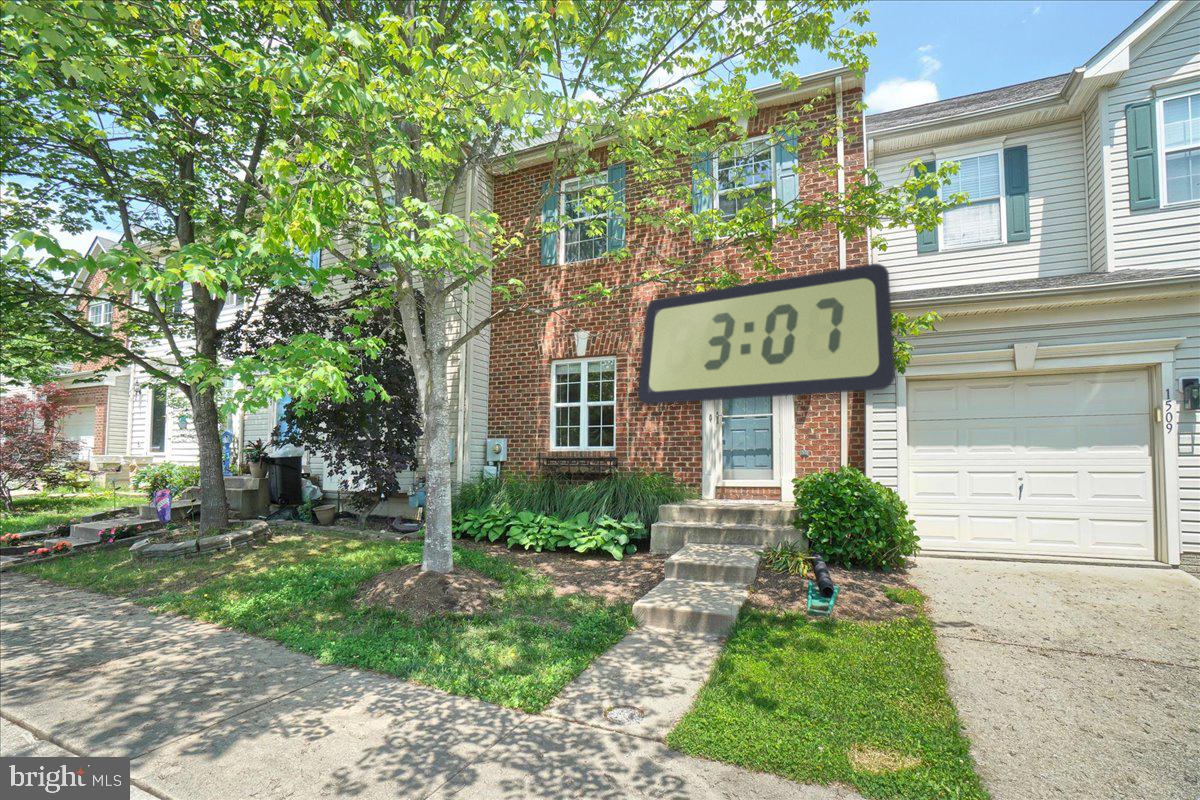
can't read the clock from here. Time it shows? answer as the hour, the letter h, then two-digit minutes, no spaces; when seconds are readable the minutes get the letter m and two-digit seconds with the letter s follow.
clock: 3h07
